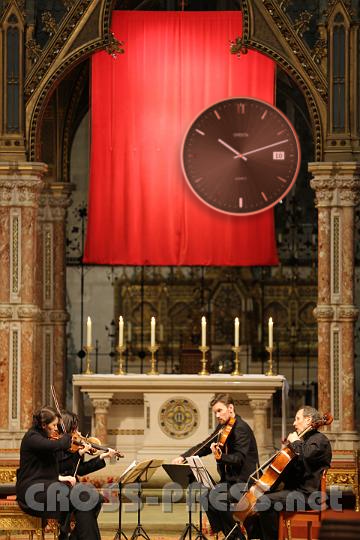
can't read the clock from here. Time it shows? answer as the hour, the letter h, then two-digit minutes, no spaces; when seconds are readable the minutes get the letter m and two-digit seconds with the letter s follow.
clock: 10h12
